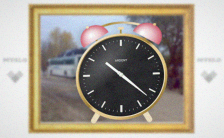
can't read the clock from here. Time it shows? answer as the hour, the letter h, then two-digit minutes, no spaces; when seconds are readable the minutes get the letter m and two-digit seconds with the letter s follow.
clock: 10h22
